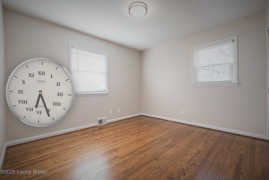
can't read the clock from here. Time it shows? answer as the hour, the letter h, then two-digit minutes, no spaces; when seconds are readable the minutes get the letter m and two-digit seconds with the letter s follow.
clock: 6h26
